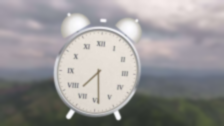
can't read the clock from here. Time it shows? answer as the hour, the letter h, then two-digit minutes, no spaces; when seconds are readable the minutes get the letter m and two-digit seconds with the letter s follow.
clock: 7h29
